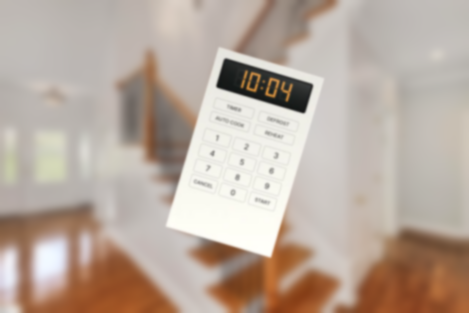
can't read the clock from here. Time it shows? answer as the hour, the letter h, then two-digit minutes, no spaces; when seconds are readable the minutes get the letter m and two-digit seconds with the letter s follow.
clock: 10h04
